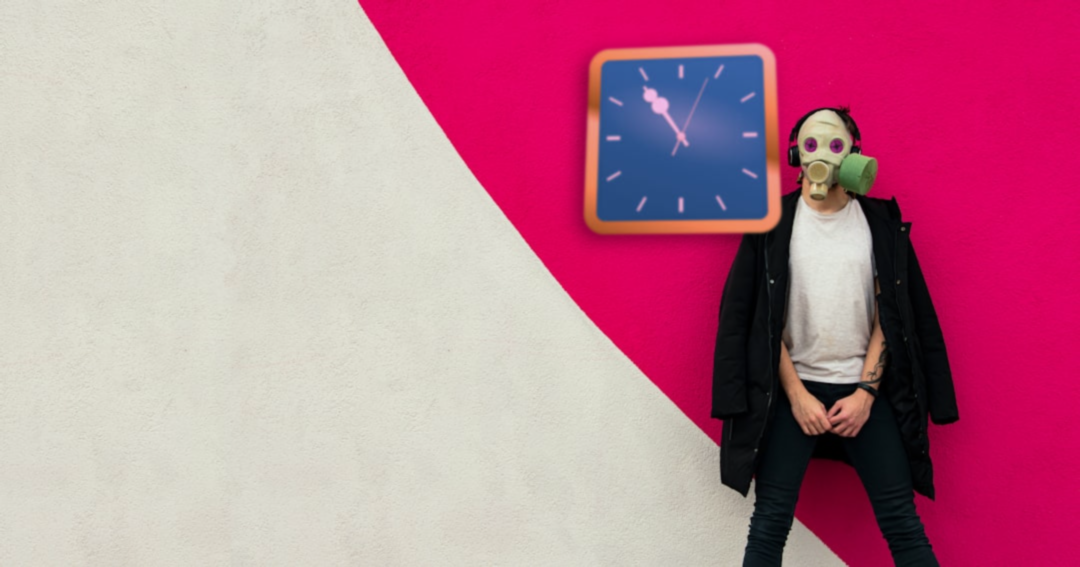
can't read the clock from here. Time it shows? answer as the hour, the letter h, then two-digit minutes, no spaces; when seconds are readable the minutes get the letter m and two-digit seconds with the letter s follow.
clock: 10h54m04s
